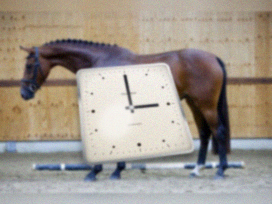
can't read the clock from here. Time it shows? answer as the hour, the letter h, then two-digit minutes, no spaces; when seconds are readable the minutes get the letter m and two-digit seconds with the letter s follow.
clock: 3h00
